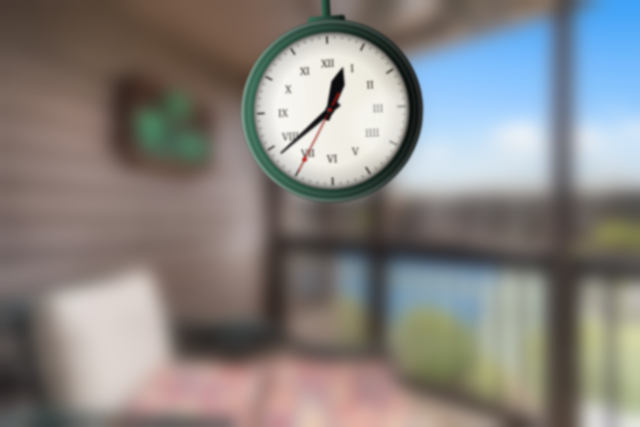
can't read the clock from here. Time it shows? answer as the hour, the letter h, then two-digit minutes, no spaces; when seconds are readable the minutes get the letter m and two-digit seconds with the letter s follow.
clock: 12h38m35s
